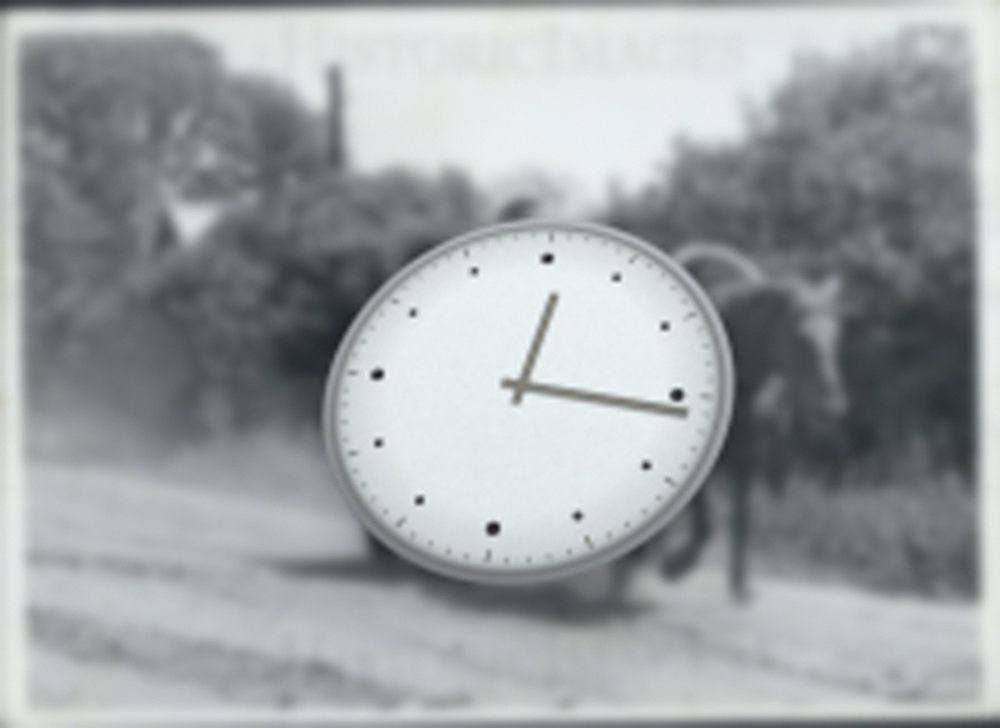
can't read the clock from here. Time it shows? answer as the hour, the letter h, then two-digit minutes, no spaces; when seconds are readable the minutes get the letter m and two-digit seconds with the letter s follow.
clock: 12h16
